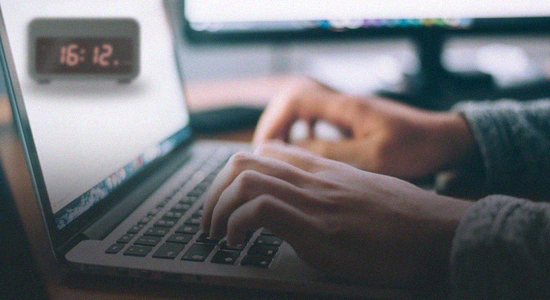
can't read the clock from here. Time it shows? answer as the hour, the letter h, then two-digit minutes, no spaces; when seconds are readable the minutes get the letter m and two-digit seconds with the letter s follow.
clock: 16h12
